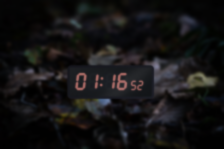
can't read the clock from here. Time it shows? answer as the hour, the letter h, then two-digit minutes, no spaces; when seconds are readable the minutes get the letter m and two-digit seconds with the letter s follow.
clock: 1h16m52s
